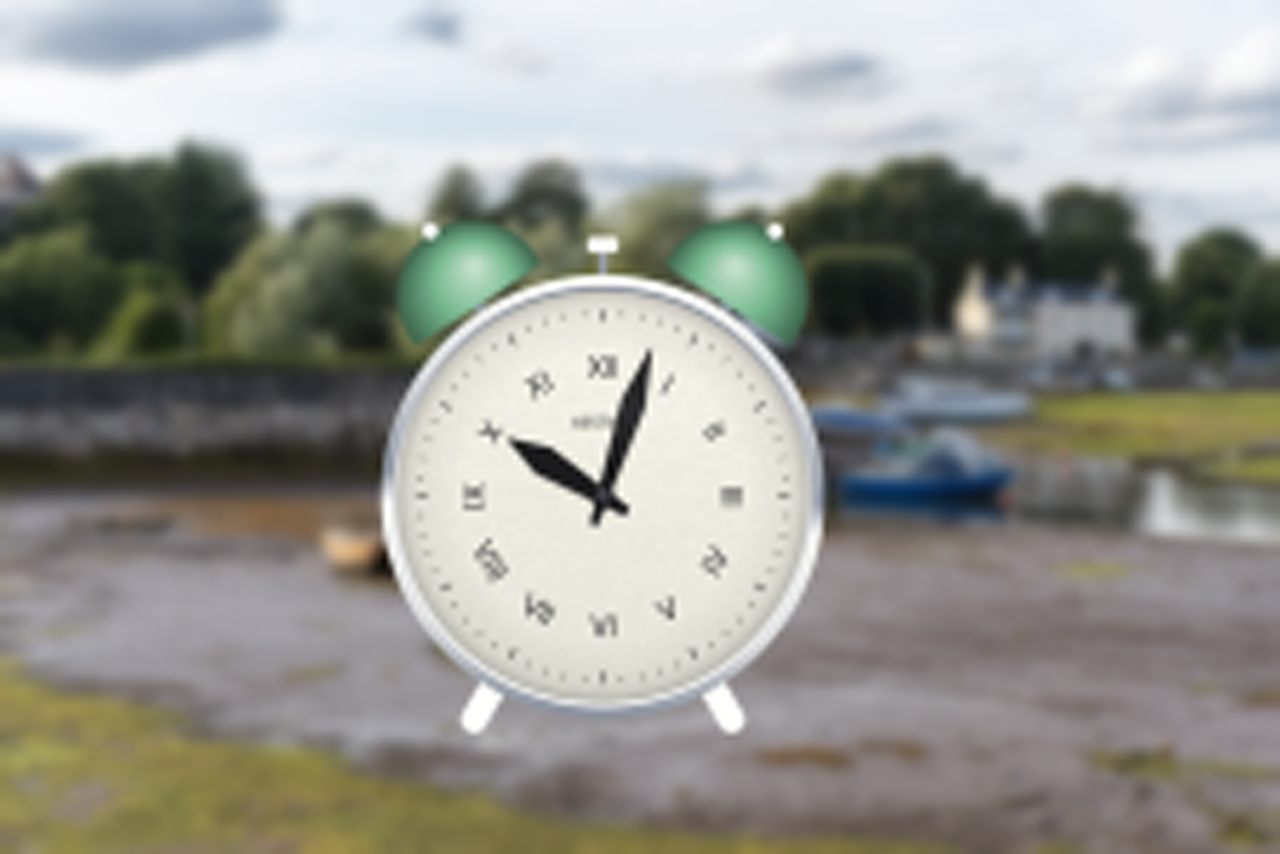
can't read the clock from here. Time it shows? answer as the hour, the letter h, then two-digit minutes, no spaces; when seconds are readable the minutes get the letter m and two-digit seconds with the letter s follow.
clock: 10h03
